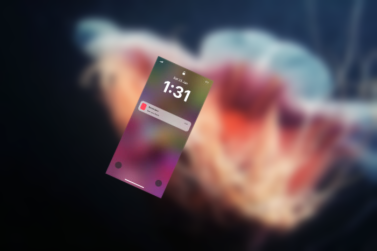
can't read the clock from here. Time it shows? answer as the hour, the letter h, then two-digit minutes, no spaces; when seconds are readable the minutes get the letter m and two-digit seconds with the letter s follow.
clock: 1h31
